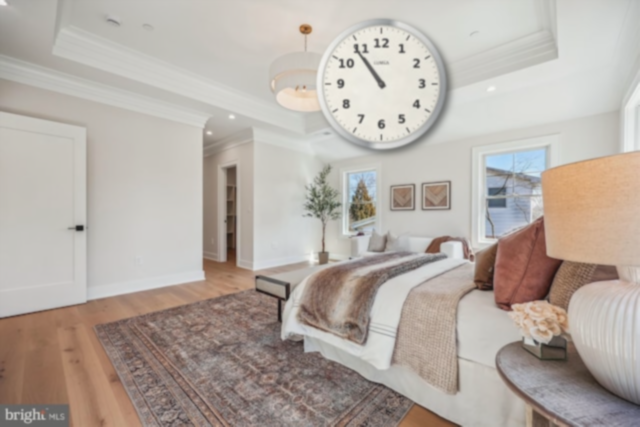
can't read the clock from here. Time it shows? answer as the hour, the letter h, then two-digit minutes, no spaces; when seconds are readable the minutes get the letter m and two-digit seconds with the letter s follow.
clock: 10h54
